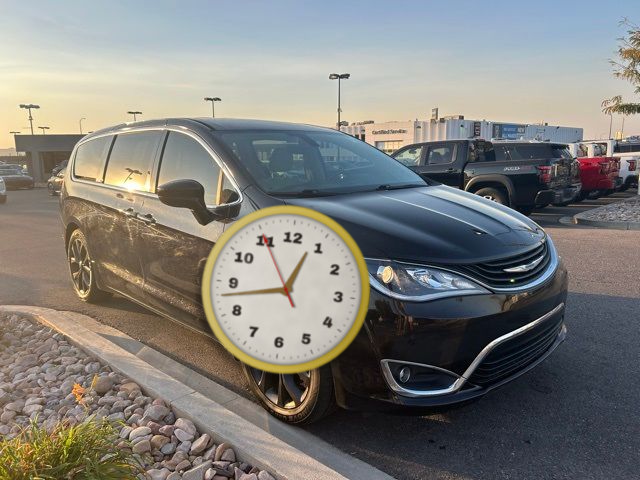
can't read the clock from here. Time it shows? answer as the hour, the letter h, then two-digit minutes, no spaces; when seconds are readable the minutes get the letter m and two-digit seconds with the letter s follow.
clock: 12h42m55s
